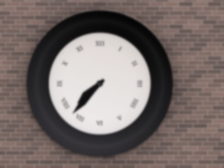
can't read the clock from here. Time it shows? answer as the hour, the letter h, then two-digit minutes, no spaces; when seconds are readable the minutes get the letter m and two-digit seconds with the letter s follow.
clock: 7h37
